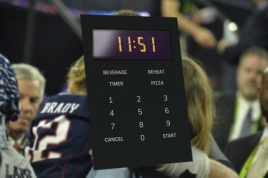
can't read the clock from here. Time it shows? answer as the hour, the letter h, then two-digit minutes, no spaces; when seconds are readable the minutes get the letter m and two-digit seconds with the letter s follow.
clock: 11h51
